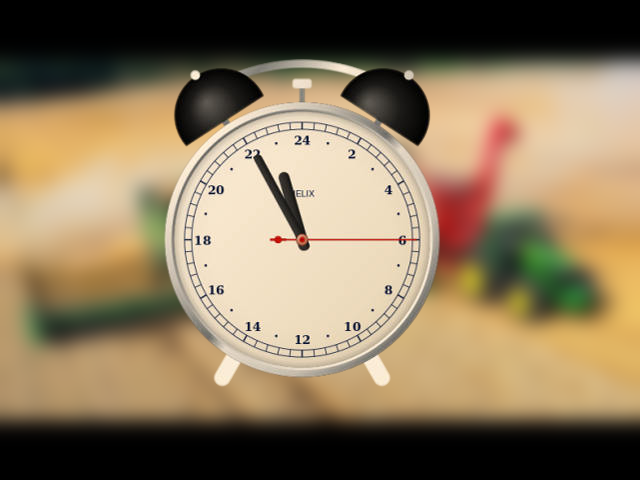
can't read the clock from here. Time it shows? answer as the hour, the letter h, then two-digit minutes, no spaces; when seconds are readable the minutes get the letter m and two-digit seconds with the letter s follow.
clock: 22h55m15s
